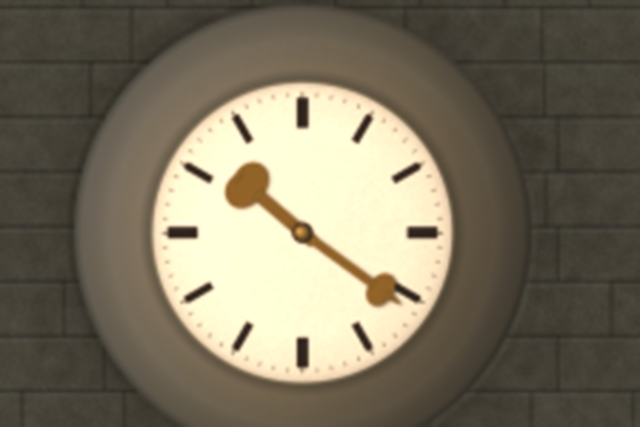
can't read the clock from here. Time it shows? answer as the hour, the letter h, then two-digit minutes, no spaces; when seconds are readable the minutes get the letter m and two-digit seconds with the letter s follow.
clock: 10h21
